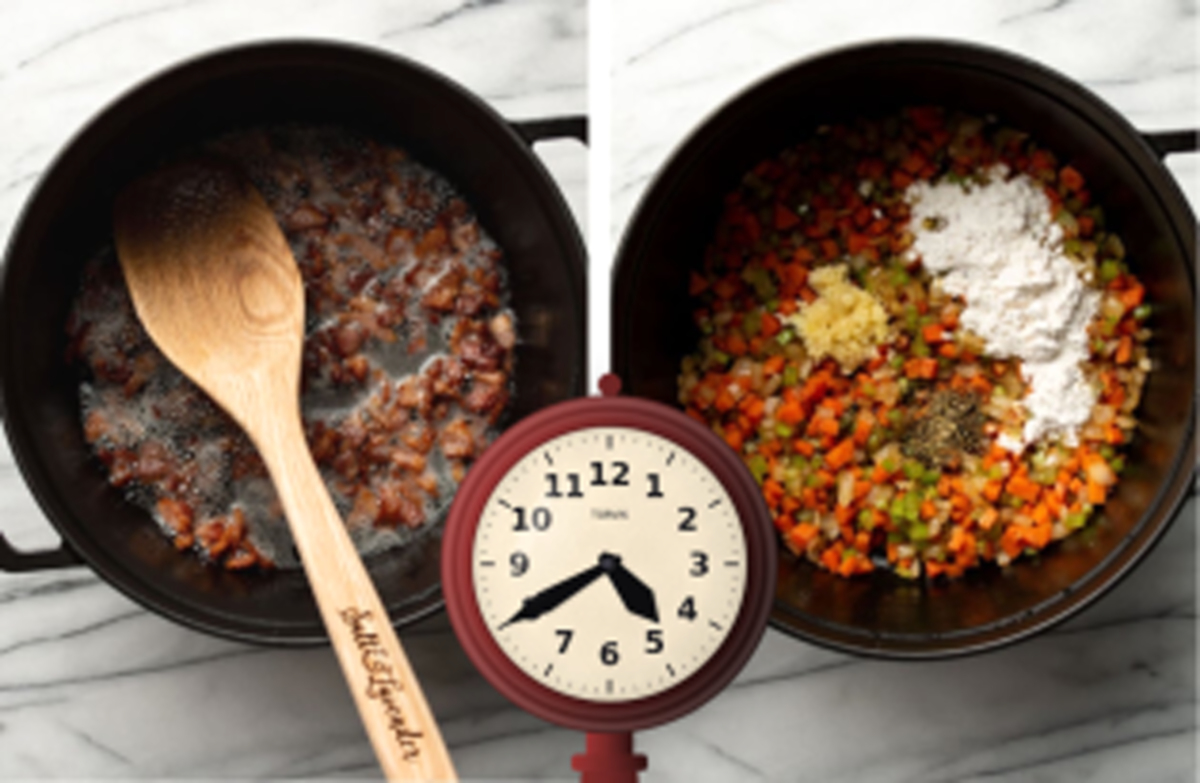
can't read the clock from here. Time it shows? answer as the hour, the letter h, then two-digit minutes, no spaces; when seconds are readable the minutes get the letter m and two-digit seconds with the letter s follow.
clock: 4h40
